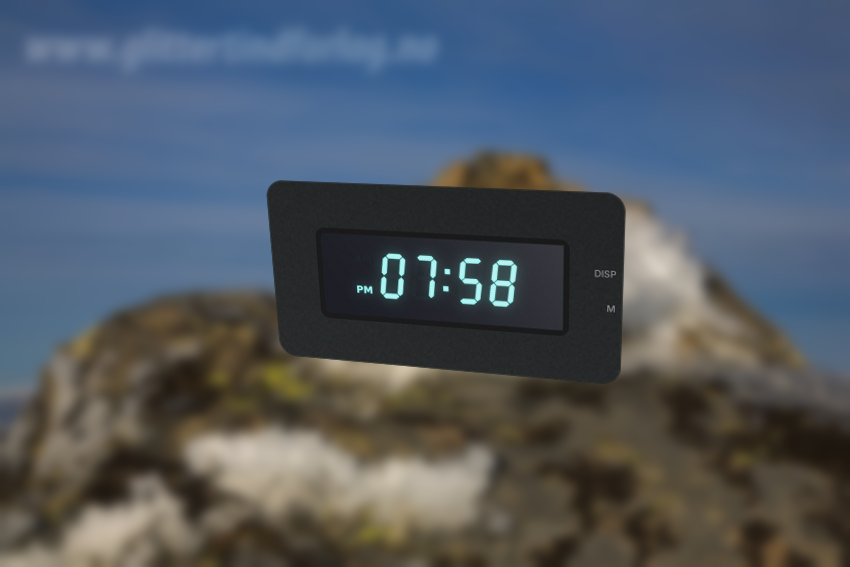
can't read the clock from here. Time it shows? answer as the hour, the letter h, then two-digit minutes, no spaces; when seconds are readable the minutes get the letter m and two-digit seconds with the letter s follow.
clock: 7h58
